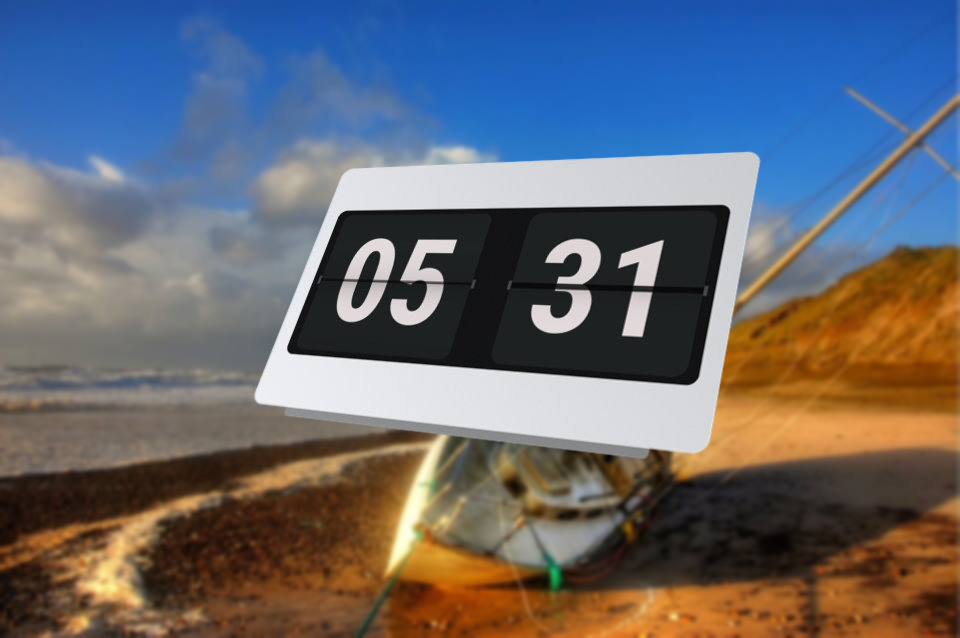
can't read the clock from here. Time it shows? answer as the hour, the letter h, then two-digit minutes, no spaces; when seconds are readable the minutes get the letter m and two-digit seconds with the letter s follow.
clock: 5h31
